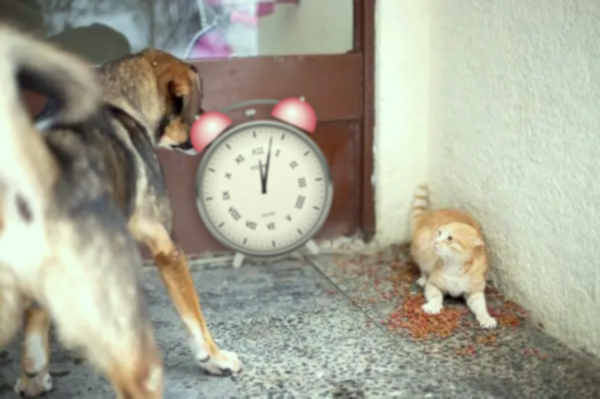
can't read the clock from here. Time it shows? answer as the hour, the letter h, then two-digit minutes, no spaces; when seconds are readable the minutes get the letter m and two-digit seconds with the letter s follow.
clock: 12h03
